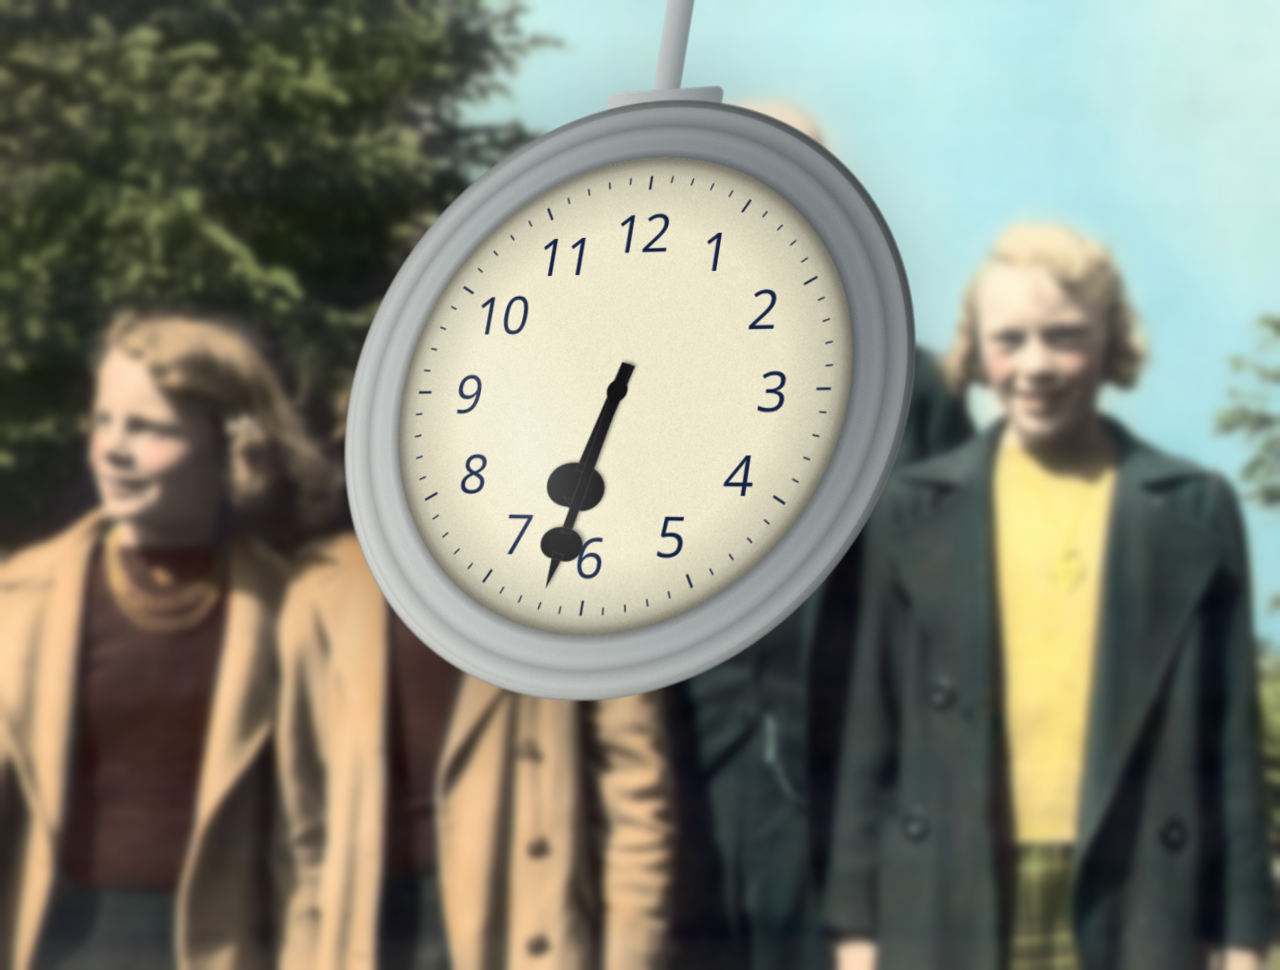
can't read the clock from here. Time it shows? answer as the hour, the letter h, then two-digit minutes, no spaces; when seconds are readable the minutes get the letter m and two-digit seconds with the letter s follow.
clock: 6h32
